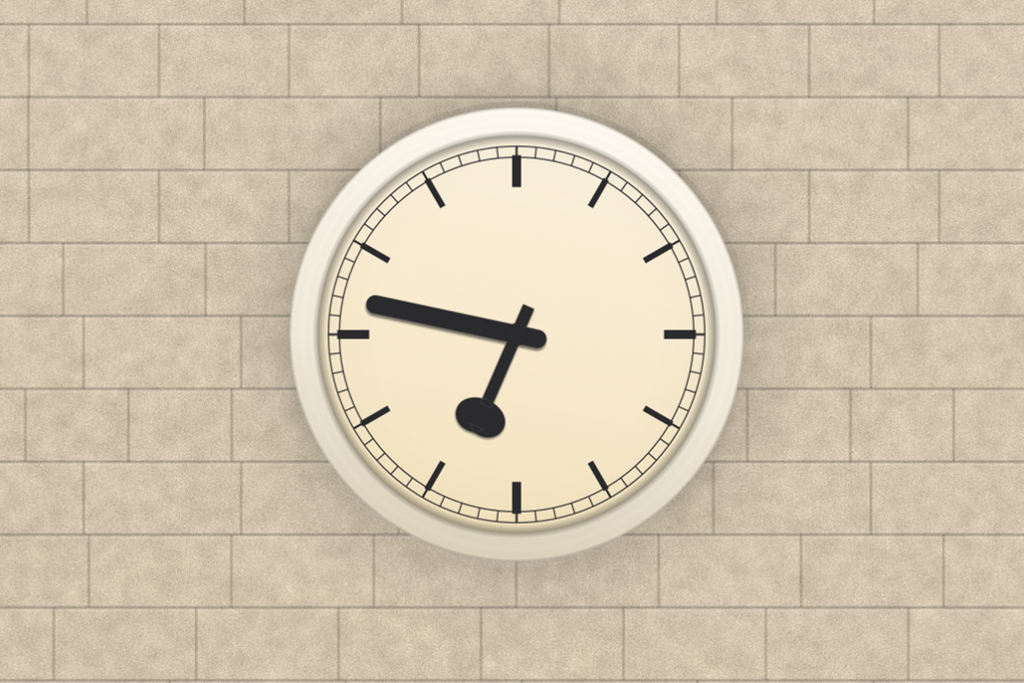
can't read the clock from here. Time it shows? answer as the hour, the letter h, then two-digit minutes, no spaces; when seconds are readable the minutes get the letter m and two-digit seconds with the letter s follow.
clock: 6h47
